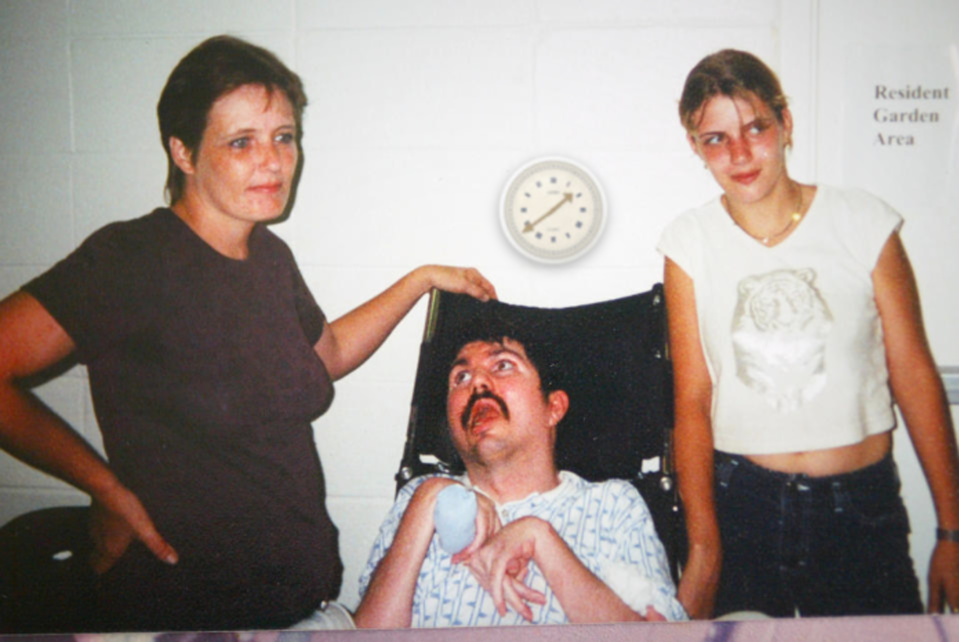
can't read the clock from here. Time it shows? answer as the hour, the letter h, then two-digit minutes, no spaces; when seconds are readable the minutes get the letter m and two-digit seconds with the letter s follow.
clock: 1h39
